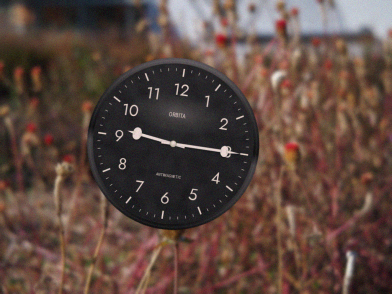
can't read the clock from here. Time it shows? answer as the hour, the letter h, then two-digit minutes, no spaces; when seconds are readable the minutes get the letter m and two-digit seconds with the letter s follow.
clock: 9h15
